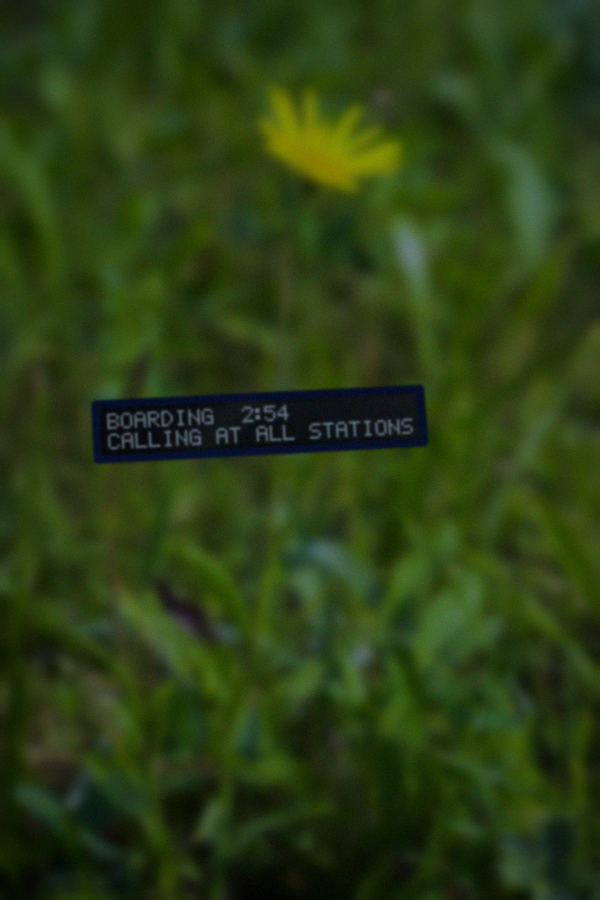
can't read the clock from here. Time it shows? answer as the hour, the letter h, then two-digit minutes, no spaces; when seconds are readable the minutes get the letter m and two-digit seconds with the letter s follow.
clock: 2h54
